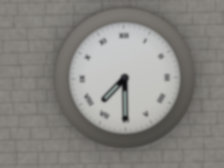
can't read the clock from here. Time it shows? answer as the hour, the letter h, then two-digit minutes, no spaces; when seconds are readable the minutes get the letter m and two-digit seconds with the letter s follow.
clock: 7h30
